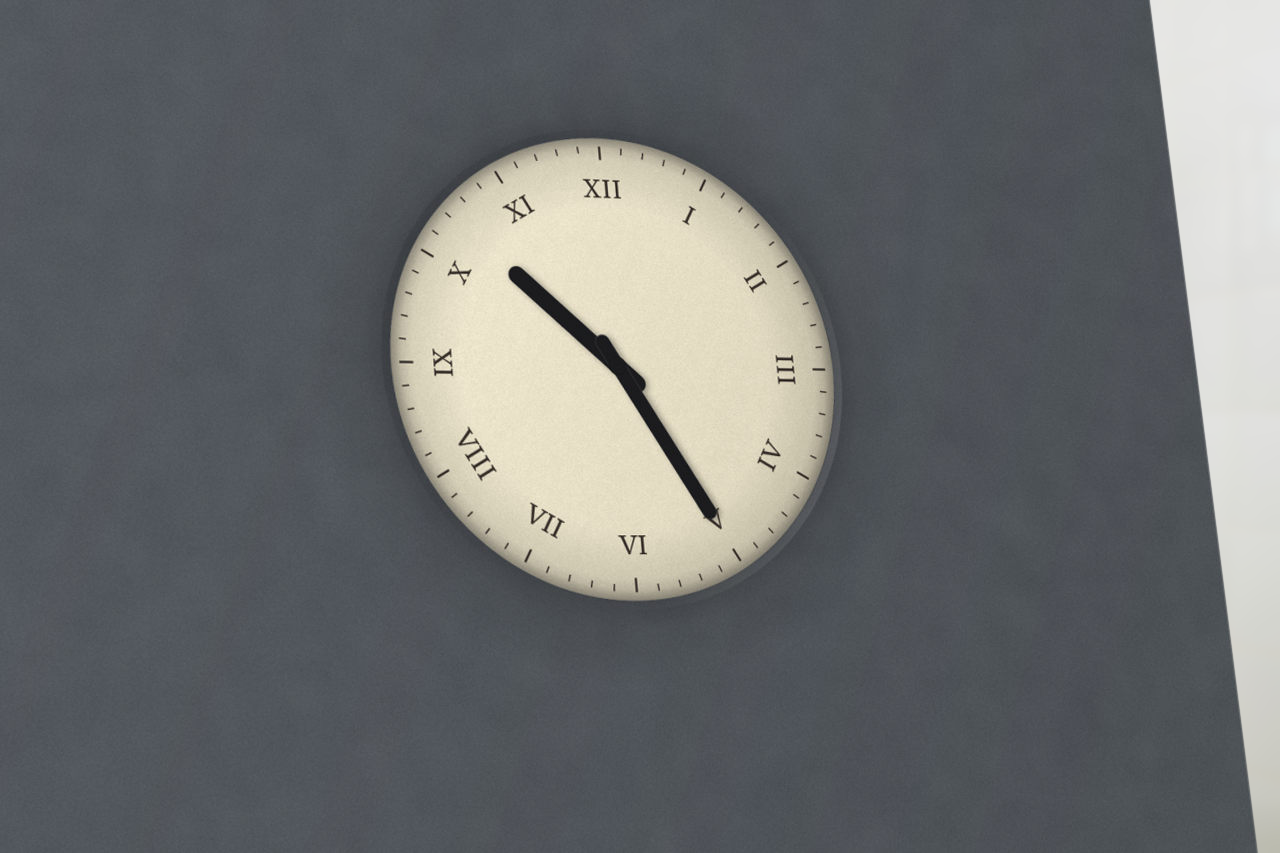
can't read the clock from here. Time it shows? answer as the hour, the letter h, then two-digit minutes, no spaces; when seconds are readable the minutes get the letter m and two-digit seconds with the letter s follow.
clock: 10h25
